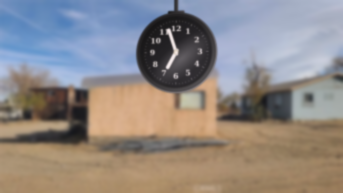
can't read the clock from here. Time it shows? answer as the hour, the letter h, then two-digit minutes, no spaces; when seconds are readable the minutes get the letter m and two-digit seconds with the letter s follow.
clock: 6h57
